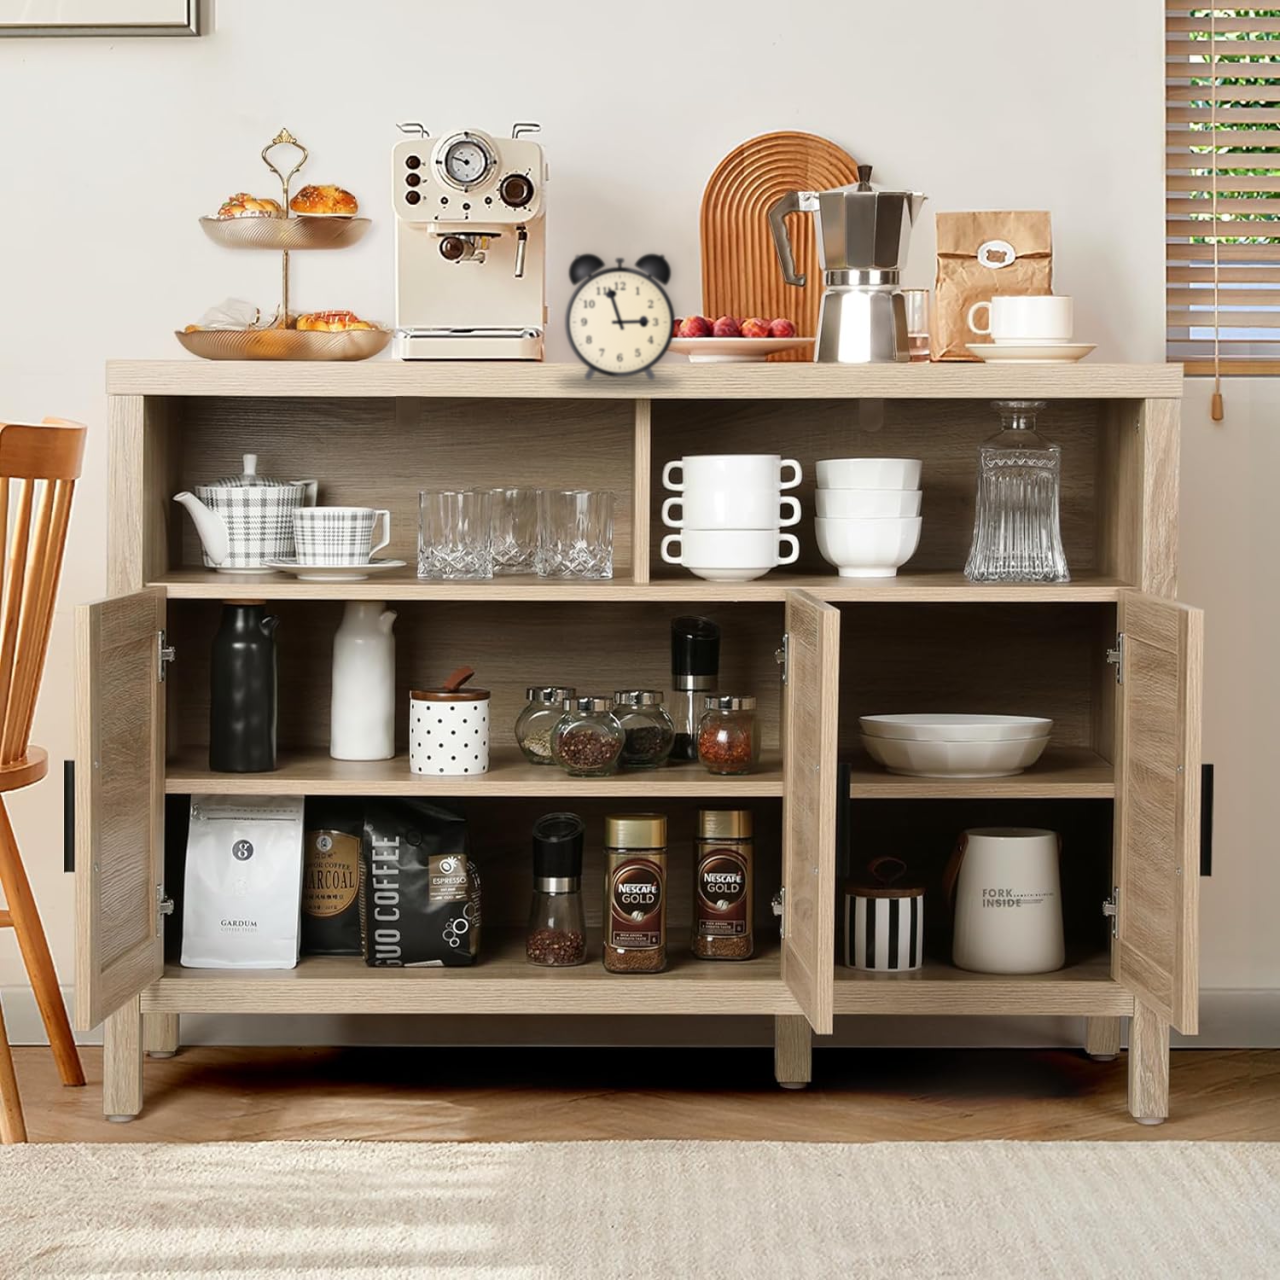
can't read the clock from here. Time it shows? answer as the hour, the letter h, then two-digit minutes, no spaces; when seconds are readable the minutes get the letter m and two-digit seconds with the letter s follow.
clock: 2h57
